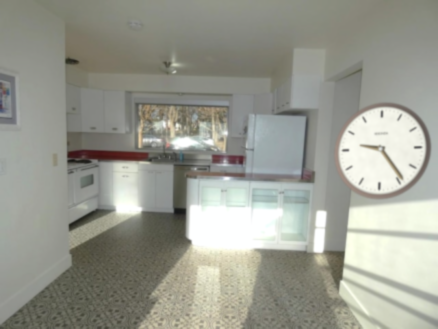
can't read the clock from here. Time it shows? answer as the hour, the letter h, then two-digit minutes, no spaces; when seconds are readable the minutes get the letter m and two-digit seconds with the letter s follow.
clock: 9h24
